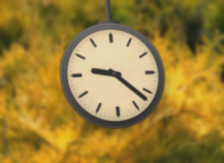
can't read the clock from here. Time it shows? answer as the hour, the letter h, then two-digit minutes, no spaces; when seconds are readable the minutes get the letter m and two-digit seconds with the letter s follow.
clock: 9h22
